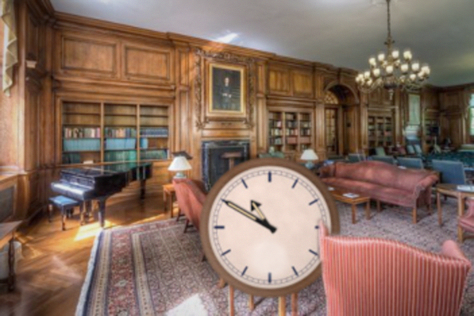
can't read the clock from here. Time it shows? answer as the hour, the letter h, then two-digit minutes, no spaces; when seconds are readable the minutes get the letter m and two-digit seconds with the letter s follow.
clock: 10h50
